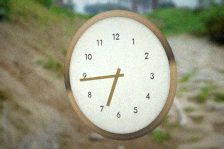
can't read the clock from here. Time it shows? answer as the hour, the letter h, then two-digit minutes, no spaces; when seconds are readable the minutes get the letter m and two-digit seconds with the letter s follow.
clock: 6h44
